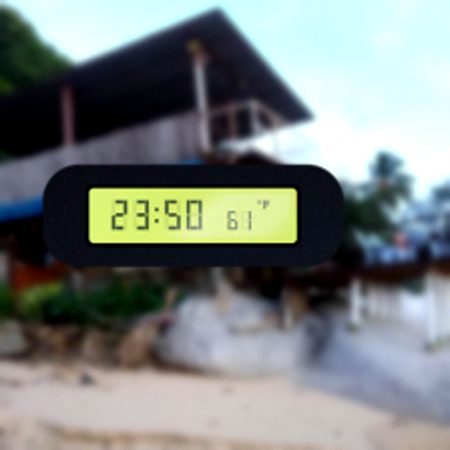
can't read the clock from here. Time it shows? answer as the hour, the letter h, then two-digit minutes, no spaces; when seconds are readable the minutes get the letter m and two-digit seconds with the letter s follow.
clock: 23h50
